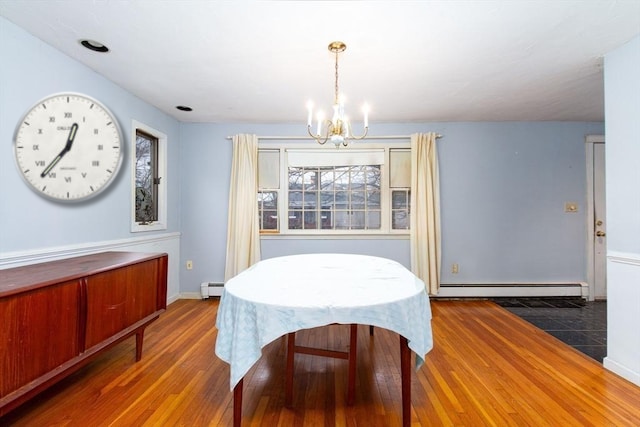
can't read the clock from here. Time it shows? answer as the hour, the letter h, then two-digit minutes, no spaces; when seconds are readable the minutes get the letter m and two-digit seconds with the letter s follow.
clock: 12h37
